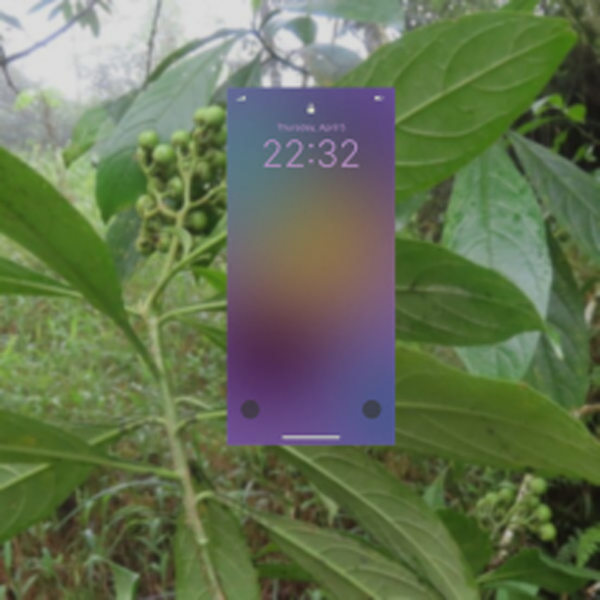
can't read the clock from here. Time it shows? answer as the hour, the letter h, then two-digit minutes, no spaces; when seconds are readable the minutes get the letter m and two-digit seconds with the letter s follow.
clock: 22h32
